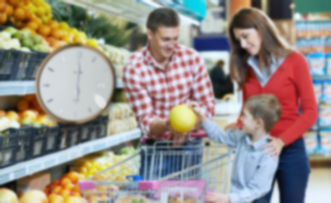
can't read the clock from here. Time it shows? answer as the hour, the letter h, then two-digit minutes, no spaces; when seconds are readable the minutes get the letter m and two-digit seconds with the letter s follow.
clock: 6h00
